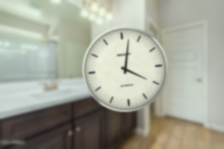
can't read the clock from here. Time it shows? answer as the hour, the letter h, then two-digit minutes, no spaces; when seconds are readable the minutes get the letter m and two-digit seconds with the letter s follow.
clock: 4h02
